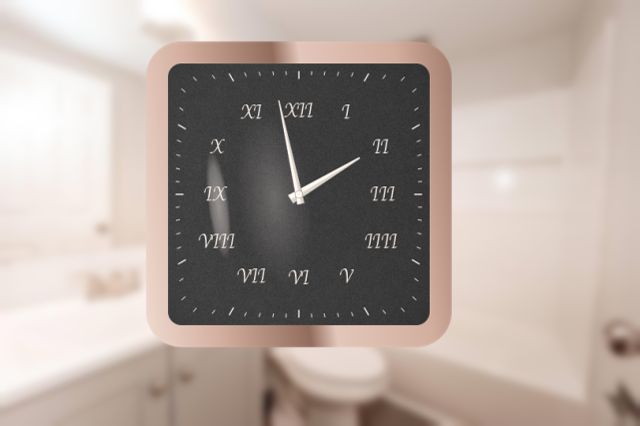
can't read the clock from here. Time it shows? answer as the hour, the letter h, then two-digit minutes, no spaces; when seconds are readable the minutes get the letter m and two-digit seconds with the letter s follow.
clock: 1h58
